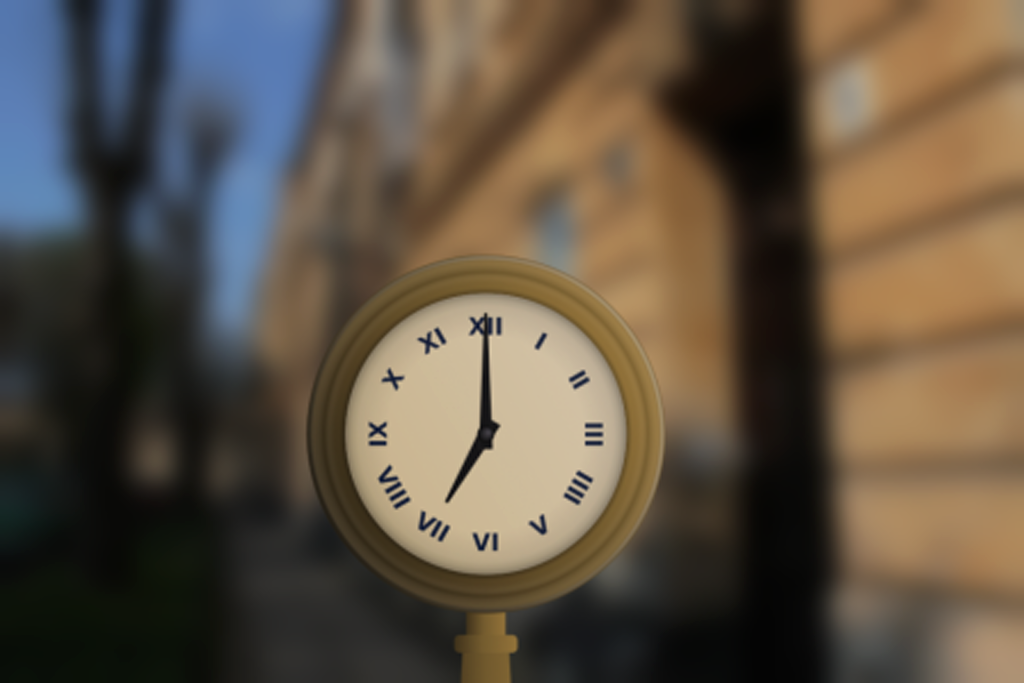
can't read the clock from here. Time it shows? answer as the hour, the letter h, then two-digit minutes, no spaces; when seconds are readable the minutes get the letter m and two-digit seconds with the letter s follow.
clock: 7h00
